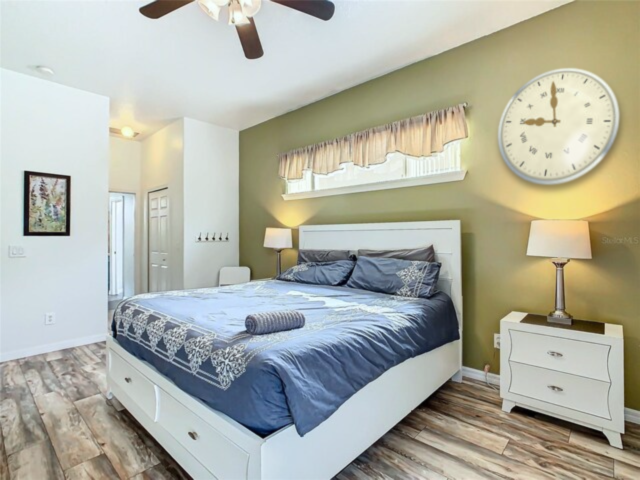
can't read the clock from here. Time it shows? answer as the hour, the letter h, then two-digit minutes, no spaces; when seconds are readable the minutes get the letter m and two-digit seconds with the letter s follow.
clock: 8h58
